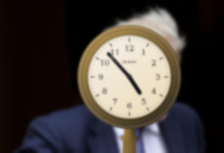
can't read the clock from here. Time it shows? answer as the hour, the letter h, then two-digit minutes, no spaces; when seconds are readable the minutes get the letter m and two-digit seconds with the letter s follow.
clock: 4h53
